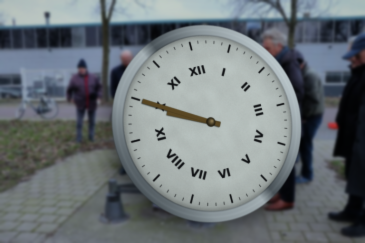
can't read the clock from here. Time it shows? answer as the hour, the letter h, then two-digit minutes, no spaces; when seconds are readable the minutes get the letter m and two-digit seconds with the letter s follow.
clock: 9h50
